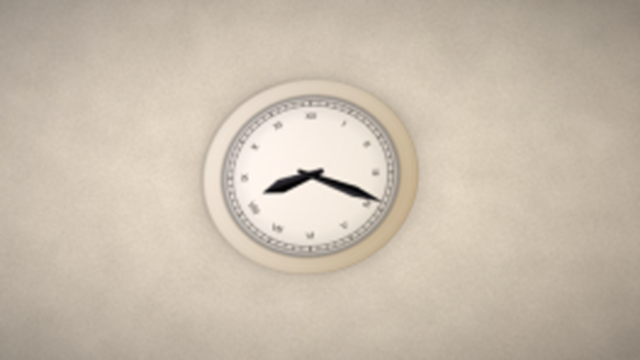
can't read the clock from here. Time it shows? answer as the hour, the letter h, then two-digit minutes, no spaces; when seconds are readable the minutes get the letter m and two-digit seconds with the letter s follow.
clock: 8h19
